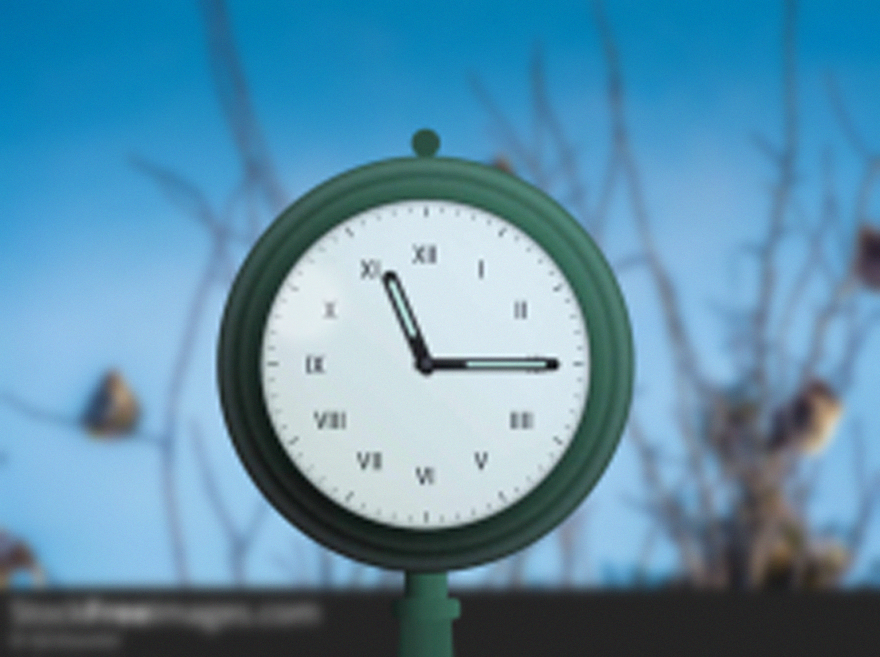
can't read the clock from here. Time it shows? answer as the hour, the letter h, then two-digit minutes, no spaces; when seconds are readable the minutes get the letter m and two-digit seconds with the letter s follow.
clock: 11h15
